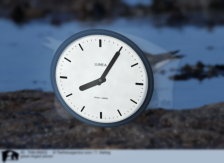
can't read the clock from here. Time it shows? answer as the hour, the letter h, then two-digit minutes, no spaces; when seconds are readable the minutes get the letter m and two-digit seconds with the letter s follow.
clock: 8h05
